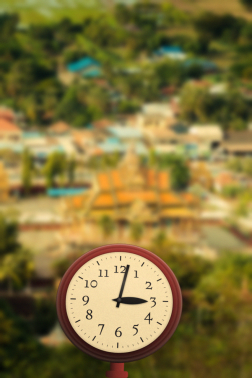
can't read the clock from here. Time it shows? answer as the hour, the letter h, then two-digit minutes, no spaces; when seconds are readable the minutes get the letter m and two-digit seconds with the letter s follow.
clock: 3h02
